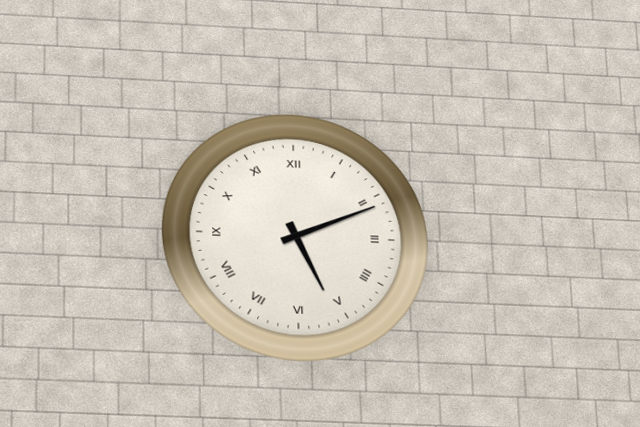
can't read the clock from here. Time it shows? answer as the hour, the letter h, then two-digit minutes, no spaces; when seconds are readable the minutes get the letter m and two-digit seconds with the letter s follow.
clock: 5h11
